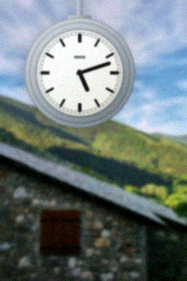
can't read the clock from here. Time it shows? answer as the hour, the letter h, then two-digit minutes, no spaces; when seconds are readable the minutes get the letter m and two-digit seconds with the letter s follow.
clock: 5h12
